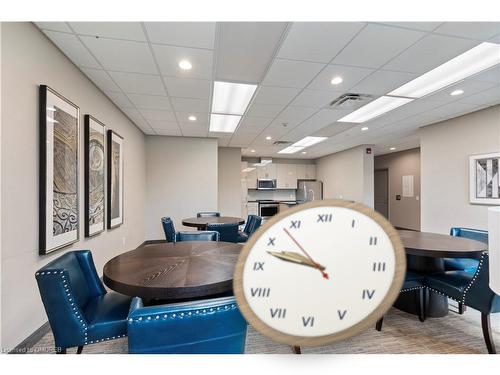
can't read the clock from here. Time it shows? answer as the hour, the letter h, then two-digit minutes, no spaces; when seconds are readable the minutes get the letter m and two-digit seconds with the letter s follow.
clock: 9h47m53s
